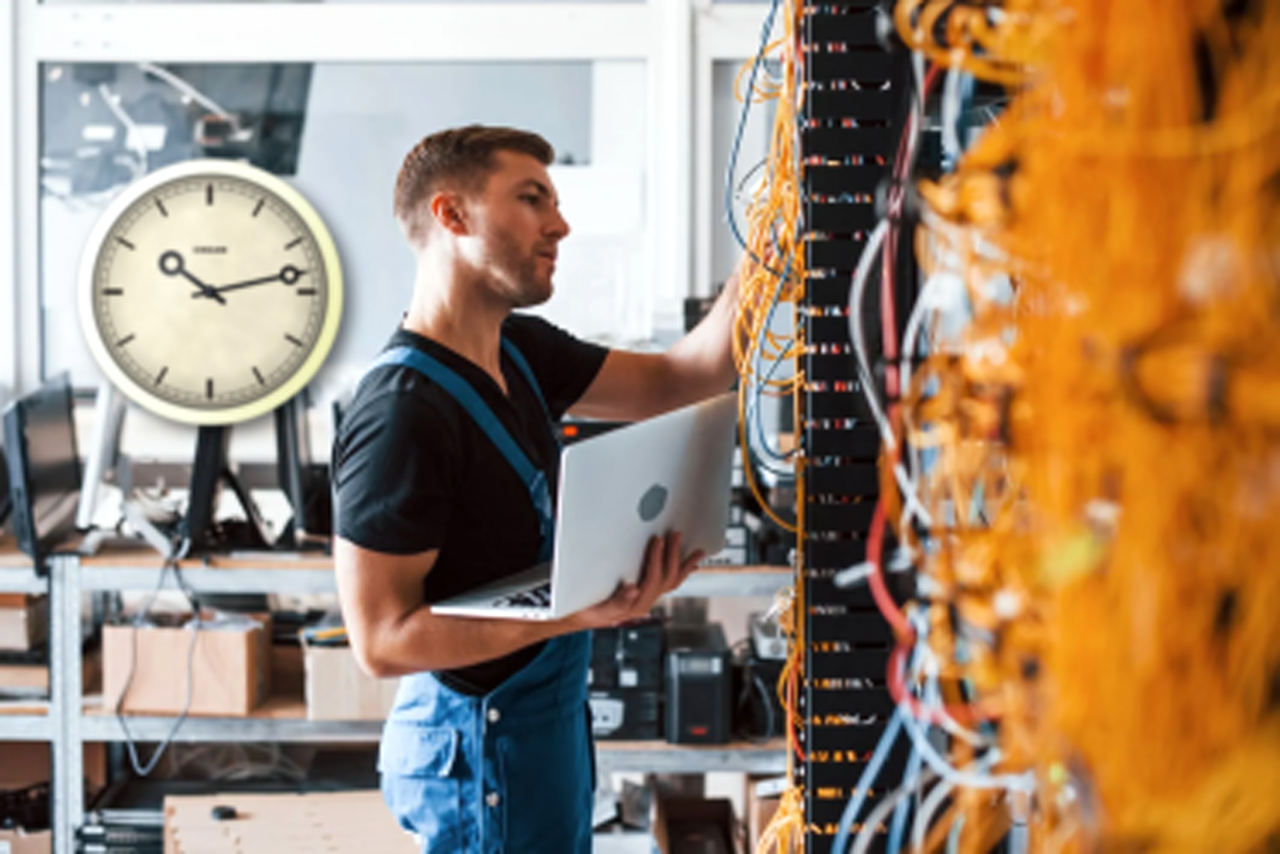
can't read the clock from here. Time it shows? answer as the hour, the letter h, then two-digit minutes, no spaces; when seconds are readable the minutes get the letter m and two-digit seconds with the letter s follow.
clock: 10h13
